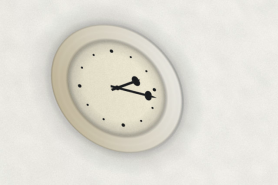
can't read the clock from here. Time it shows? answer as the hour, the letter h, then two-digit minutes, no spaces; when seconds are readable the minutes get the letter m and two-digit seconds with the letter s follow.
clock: 2h17
